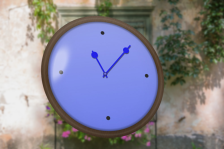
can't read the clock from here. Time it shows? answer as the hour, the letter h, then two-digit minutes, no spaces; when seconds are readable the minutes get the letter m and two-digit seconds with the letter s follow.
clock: 11h07
